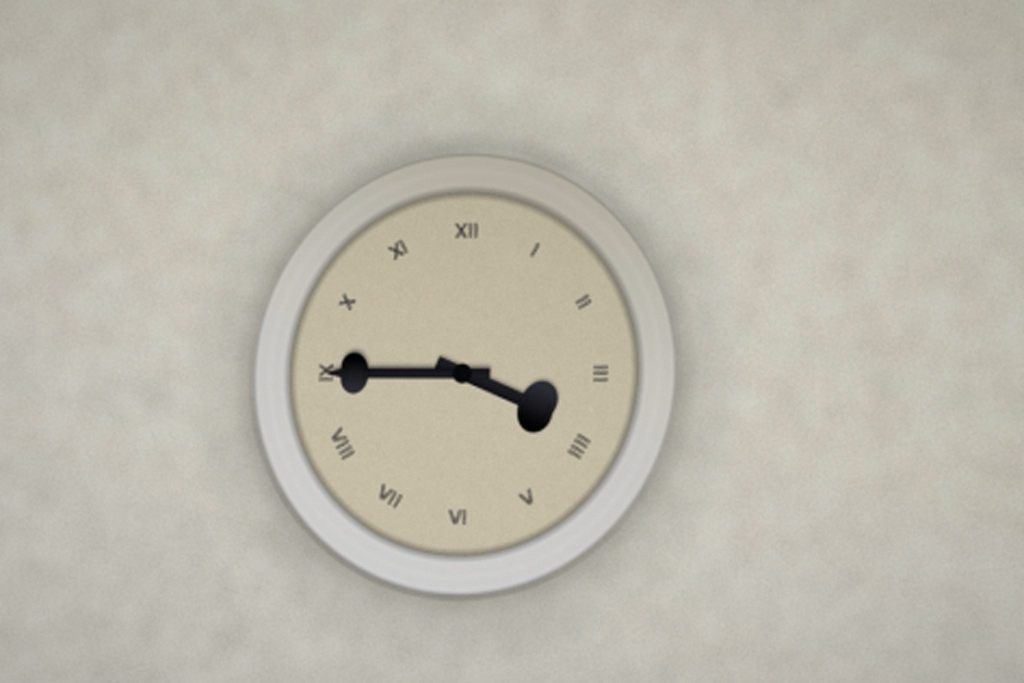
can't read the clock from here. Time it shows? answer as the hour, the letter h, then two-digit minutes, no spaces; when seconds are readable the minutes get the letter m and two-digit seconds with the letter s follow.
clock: 3h45
